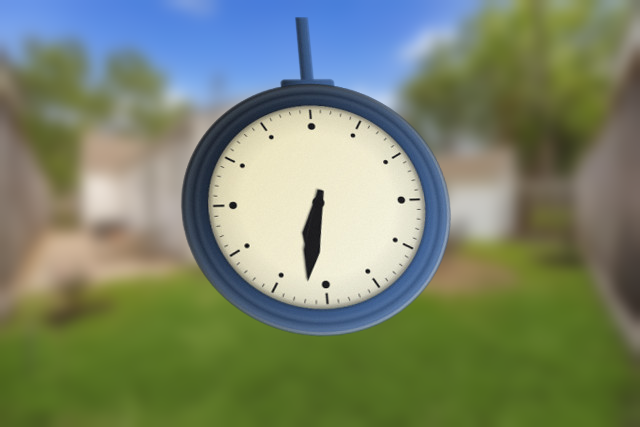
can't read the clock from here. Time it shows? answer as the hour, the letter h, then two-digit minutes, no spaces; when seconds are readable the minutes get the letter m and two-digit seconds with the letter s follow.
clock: 6h32
